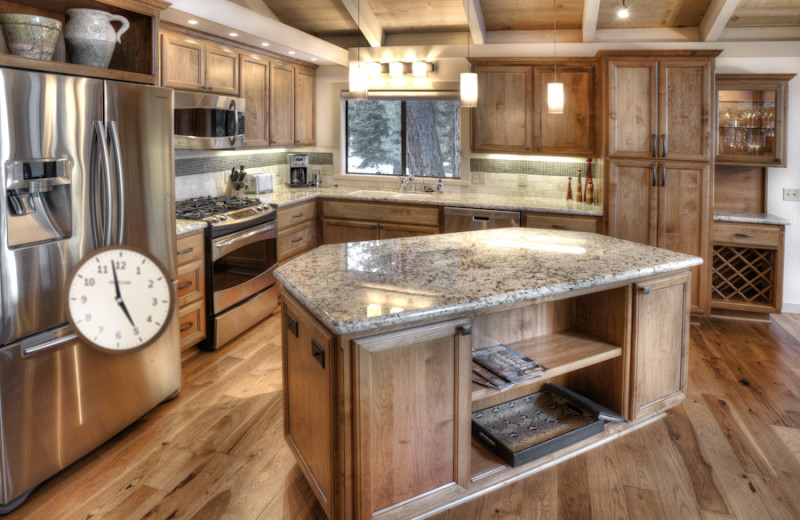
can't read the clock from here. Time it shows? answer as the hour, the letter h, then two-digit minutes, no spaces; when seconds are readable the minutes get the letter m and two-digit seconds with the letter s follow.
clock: 4h58
